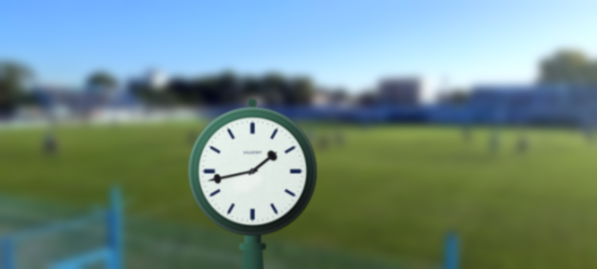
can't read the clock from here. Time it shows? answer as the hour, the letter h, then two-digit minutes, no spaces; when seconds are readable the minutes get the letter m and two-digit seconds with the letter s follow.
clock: 1h43
